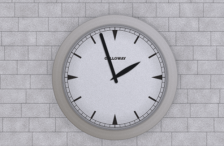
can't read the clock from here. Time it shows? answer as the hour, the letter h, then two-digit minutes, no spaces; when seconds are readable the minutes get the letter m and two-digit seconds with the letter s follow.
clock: 1h57
